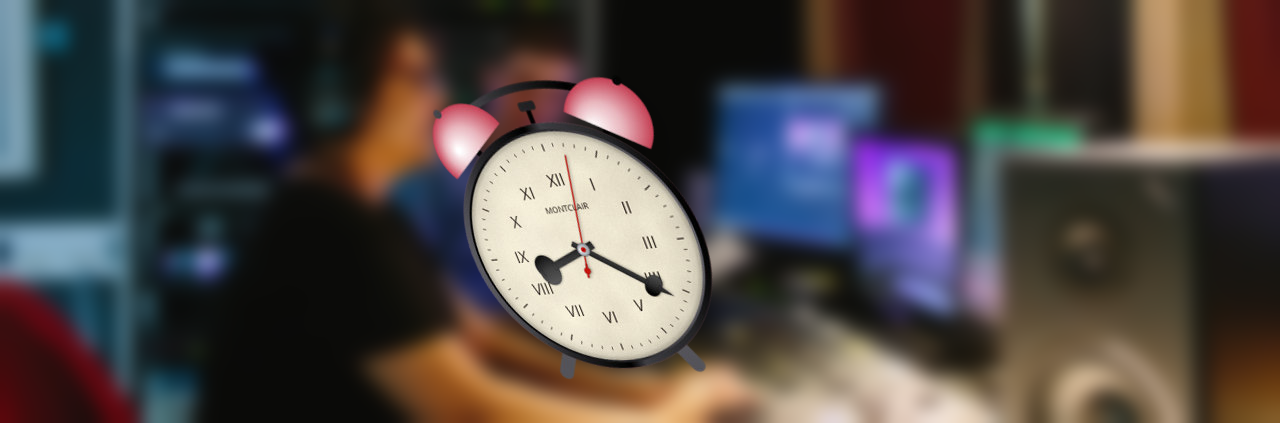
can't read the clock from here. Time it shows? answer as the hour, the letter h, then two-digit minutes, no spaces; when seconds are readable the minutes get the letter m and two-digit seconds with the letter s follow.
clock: 8h21m02s
